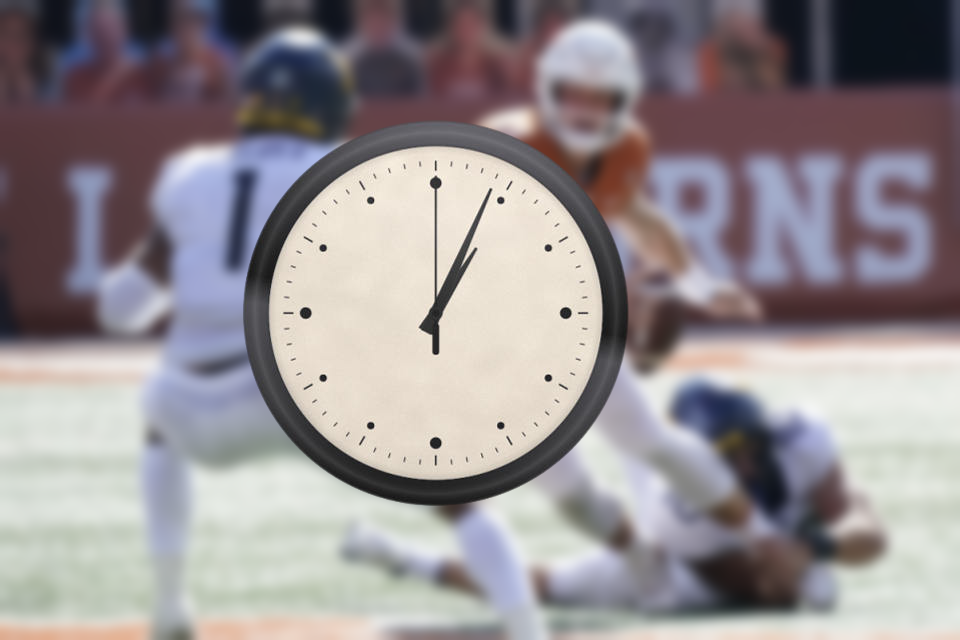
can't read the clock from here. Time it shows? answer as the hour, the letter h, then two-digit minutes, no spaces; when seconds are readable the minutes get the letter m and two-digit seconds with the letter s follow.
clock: 1h04m00s
